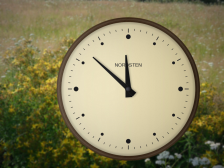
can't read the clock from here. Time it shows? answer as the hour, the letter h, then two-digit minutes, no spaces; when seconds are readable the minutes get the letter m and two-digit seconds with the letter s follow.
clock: 11h52
